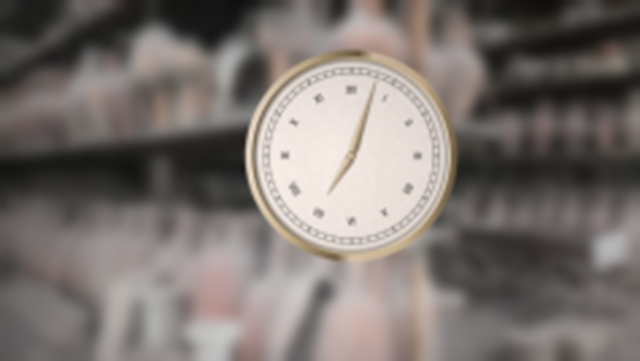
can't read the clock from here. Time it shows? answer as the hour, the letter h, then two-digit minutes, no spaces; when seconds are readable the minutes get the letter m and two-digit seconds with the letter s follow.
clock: 7h03
